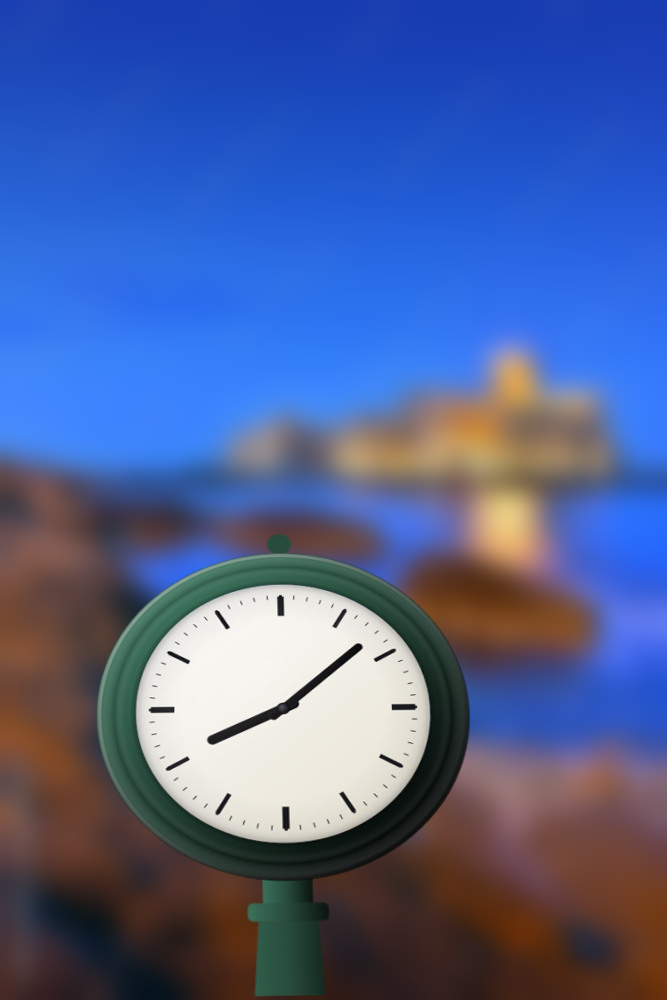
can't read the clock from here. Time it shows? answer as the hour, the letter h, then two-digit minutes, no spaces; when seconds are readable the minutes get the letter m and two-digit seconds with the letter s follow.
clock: 8h08
